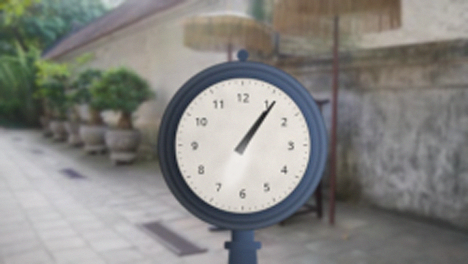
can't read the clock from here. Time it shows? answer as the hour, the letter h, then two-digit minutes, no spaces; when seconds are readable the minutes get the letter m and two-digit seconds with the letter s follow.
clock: 1h06
